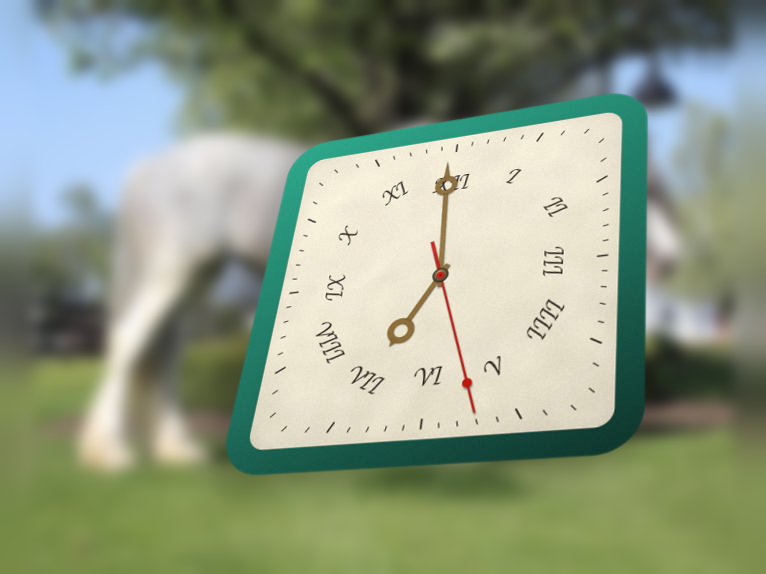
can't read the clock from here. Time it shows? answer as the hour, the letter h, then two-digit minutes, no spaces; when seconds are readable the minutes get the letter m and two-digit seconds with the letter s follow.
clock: 6h59m27s
